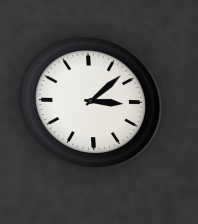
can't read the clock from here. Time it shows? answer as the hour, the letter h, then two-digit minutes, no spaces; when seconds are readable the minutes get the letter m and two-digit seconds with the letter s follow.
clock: 3h08
